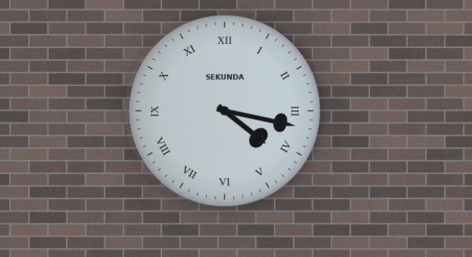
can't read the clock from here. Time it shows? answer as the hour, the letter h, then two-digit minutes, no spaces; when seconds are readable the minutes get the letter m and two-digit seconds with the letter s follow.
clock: 4h17
